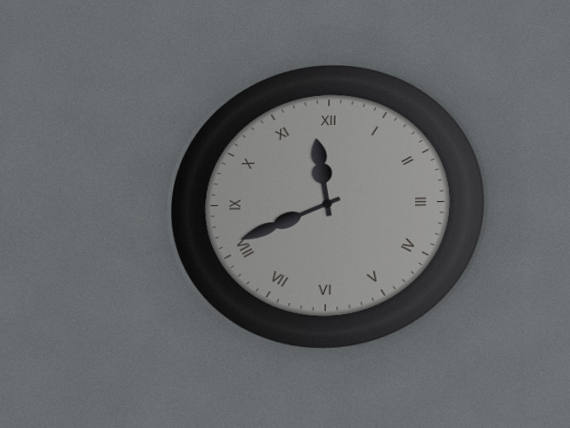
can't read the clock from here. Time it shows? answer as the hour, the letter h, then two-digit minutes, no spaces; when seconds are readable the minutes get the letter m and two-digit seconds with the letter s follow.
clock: 11h41
